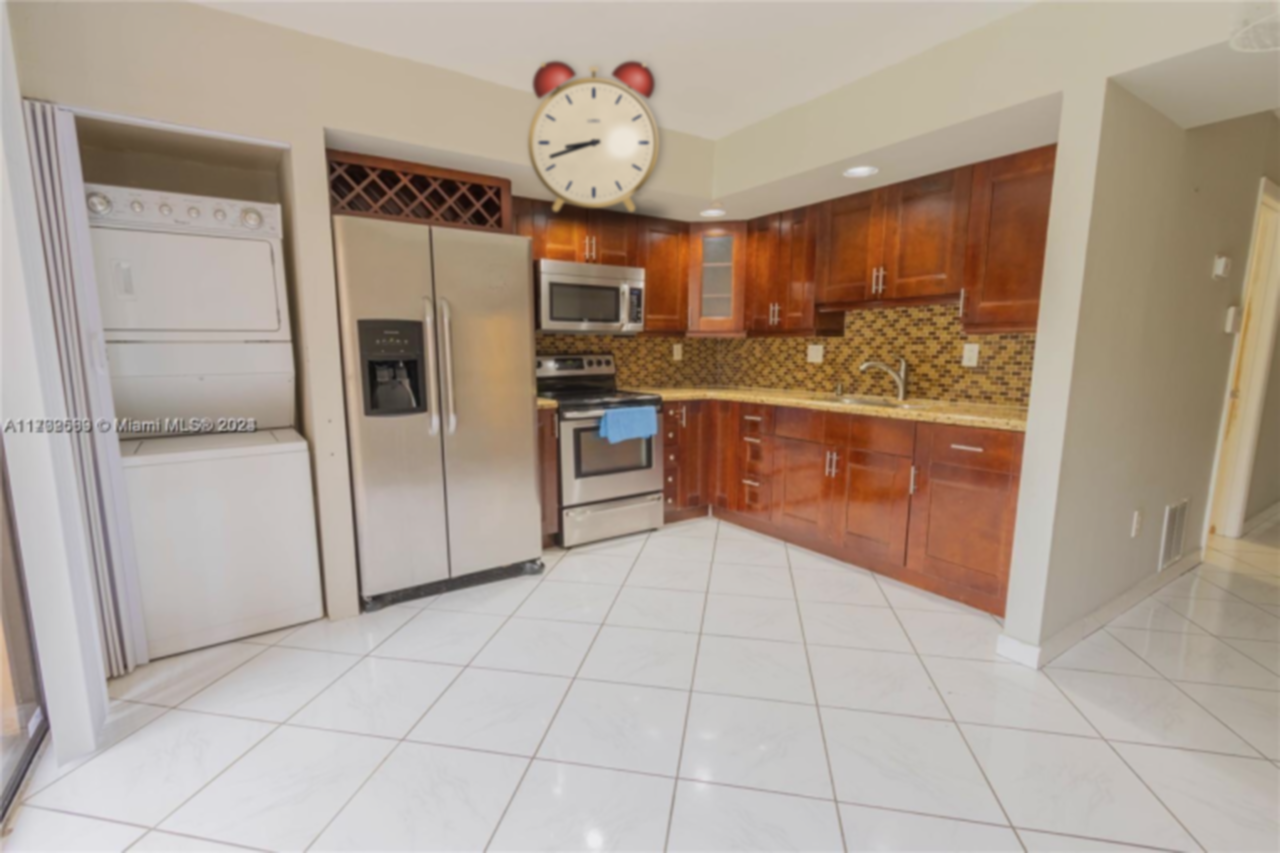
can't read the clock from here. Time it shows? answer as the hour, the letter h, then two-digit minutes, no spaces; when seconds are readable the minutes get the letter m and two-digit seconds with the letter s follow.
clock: 8h42
